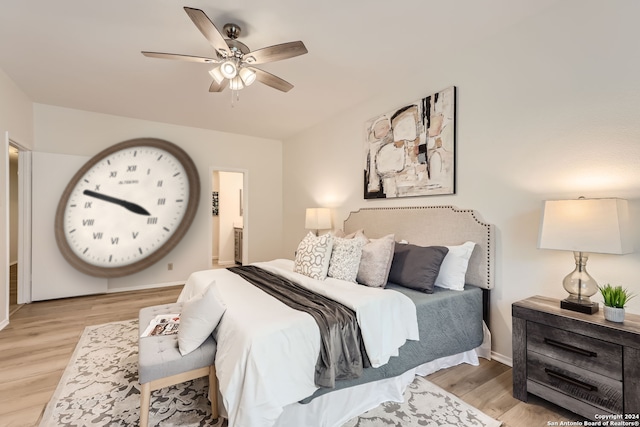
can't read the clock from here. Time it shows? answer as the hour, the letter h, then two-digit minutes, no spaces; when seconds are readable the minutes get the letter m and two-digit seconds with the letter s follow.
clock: 3h48
